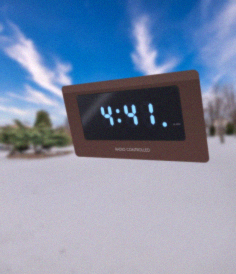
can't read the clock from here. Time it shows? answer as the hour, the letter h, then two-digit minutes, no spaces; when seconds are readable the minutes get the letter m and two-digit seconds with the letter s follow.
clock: 4h41
